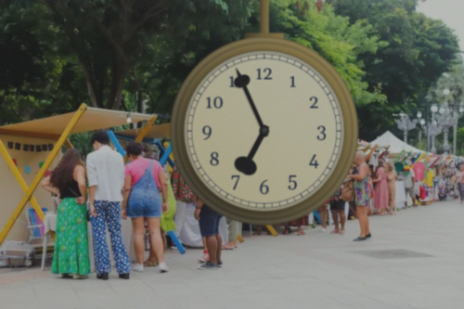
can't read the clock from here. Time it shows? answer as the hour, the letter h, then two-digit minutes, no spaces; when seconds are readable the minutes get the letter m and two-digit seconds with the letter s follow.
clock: 6h56
